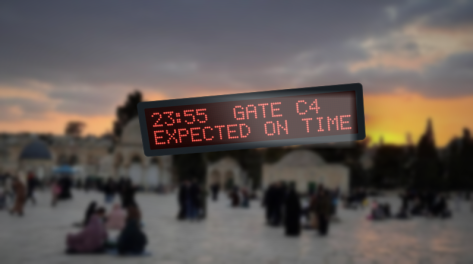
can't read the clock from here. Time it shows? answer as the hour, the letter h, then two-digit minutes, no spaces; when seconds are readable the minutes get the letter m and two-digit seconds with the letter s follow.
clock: 23h55
